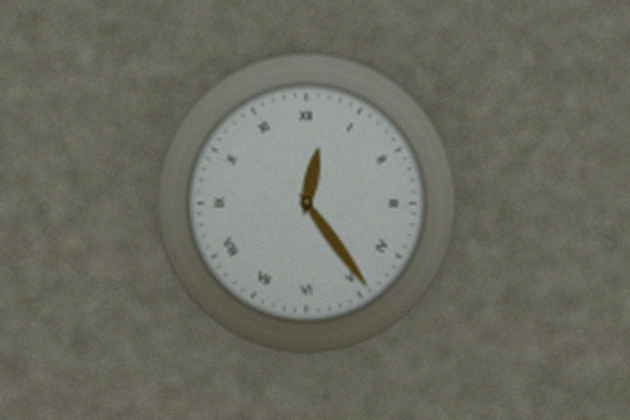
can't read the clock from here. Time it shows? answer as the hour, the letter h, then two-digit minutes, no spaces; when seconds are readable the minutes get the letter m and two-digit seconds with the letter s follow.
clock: 12h24
